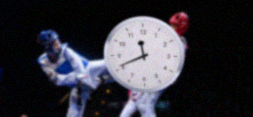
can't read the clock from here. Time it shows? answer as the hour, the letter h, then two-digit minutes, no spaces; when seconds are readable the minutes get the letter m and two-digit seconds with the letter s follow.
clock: 11h41
